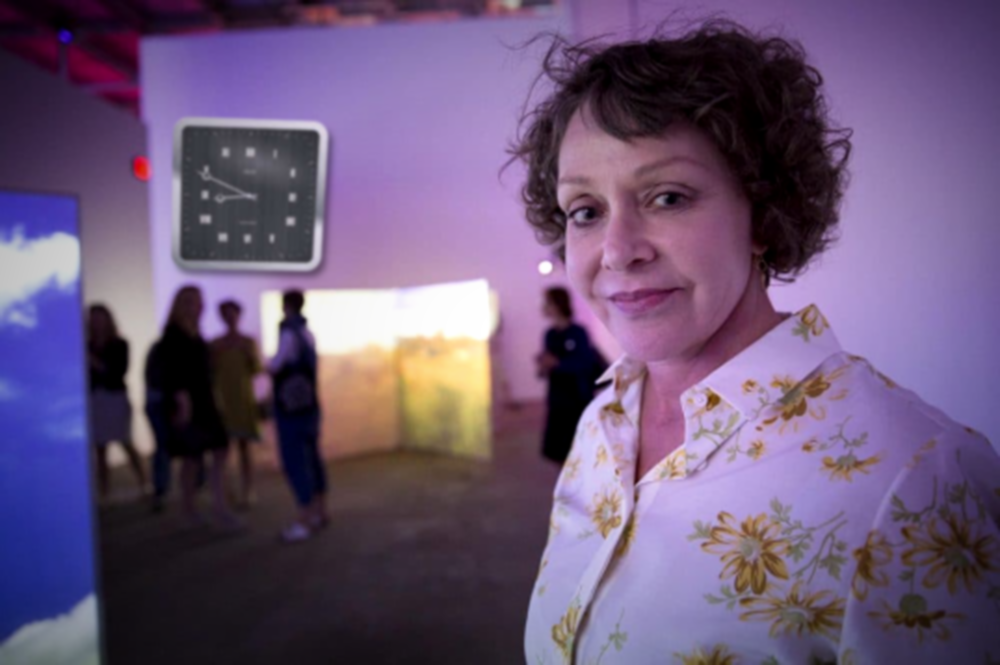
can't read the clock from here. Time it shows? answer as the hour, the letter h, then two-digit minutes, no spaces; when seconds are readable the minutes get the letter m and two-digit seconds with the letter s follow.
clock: 8h49
